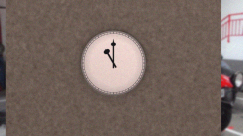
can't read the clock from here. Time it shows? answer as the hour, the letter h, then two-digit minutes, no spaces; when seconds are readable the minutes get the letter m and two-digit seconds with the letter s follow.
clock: 11h00
